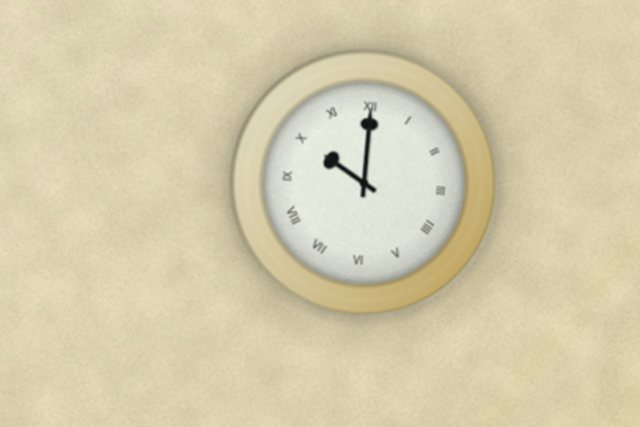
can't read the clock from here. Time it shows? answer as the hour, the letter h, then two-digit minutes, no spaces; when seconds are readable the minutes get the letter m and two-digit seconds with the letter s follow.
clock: 10h00
